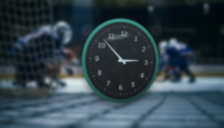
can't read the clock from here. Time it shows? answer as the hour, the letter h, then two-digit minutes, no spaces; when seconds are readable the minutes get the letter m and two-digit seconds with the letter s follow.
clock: 2h52
